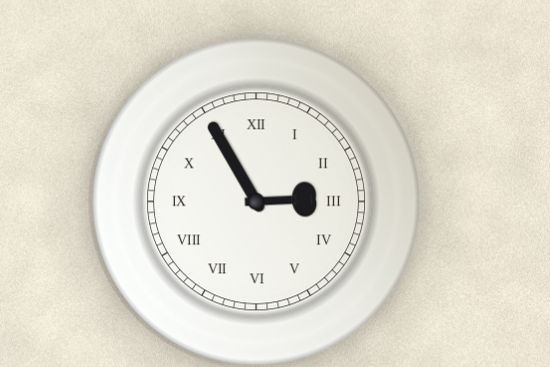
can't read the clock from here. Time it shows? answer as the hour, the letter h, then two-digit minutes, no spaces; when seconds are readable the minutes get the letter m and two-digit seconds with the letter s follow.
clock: 2h55
